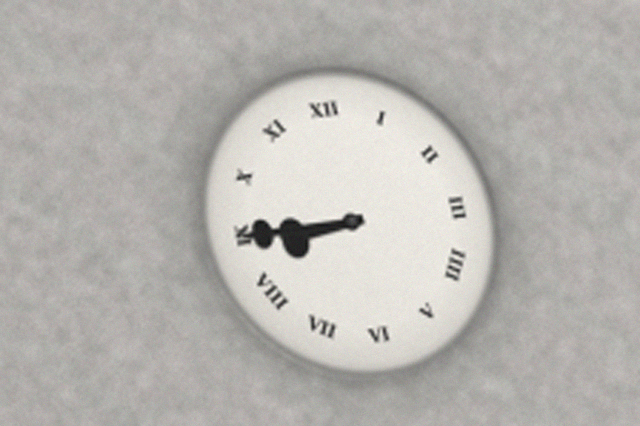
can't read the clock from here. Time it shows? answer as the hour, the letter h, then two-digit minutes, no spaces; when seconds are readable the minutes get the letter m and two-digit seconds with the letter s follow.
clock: 8h45
